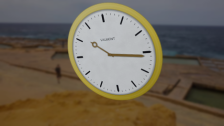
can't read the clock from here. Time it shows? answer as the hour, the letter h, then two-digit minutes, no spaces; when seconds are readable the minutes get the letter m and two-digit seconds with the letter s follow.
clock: 10h16
